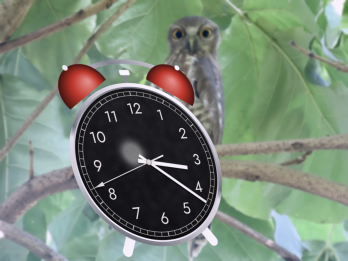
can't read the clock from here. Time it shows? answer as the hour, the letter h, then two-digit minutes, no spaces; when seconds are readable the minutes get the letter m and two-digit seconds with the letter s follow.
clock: 3h21m42s
